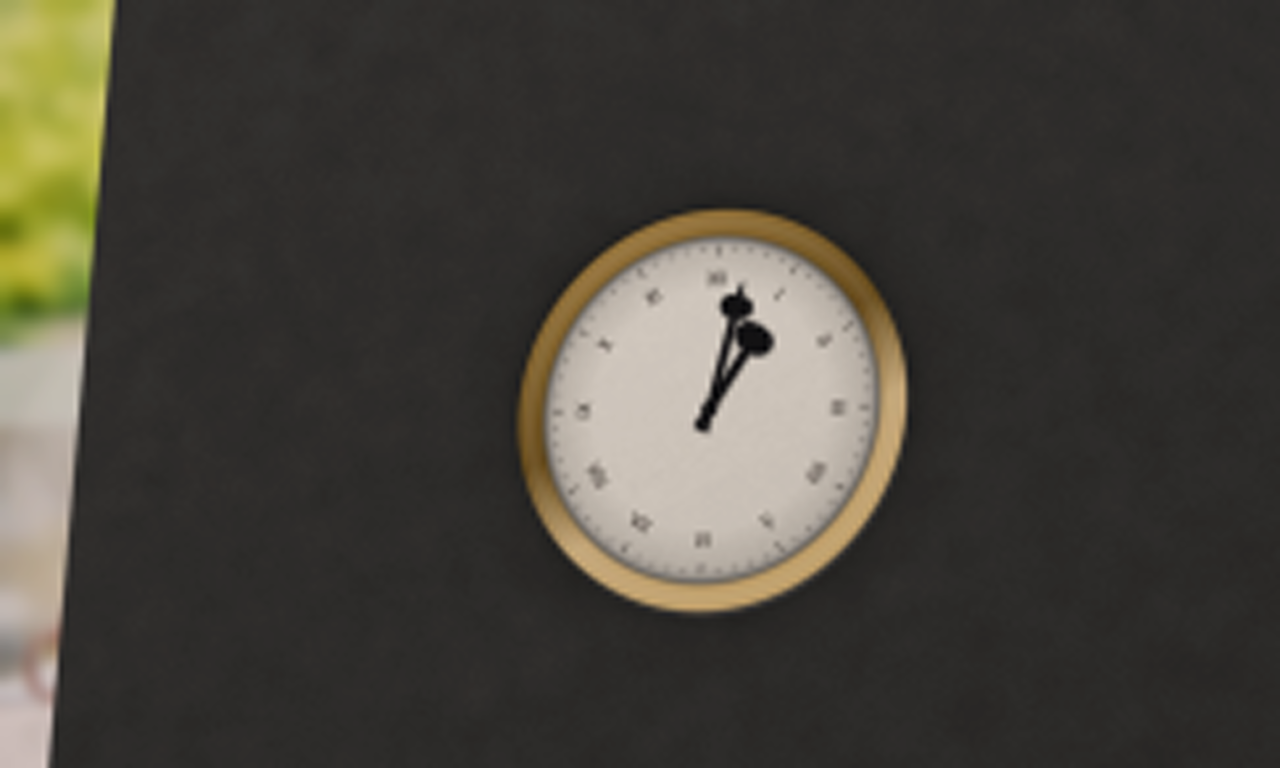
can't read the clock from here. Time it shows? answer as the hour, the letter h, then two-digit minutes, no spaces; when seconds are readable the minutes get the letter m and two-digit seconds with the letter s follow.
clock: 1h02
